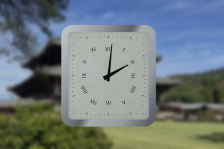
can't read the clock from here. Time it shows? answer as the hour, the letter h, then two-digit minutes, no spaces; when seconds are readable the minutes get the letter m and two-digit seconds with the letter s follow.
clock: 2h01
